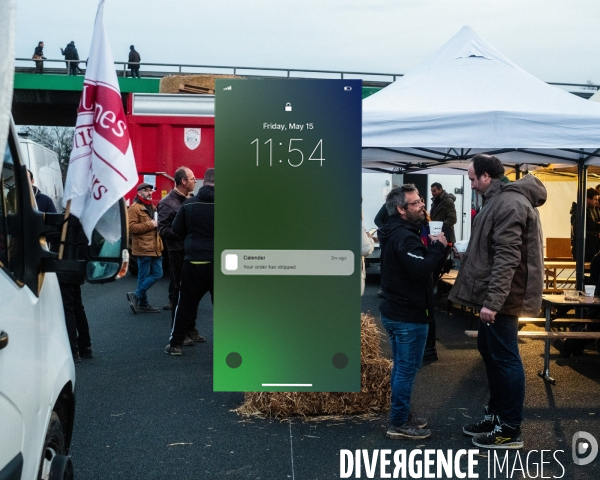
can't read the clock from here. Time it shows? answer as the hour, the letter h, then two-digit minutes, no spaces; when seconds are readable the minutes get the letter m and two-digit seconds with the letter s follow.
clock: 11h54
